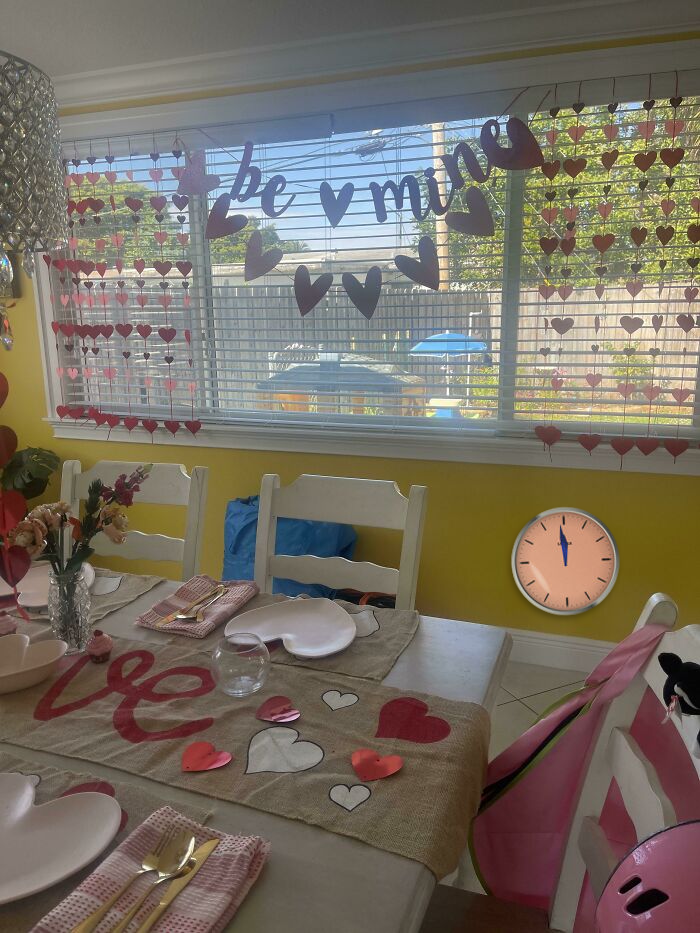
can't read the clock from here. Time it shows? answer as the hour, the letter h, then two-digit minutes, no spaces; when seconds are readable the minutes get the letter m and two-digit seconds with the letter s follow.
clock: 11h59
